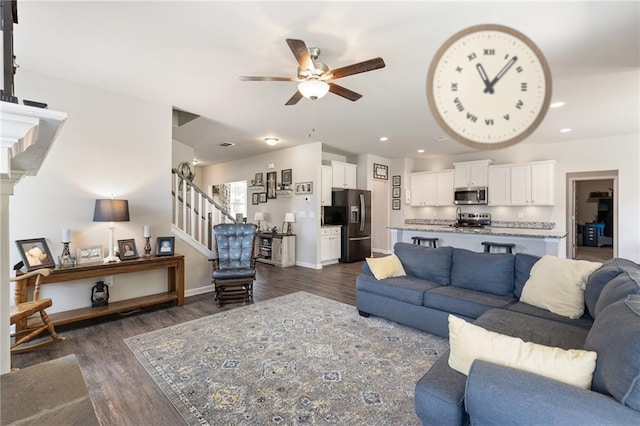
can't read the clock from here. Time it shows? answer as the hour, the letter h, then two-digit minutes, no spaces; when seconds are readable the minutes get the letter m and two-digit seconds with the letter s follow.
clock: 11h07
